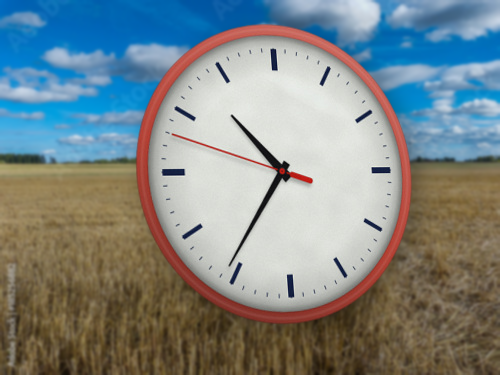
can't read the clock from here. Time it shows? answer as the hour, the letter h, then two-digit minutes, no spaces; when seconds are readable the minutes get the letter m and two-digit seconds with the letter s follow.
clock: 10h35m48s
